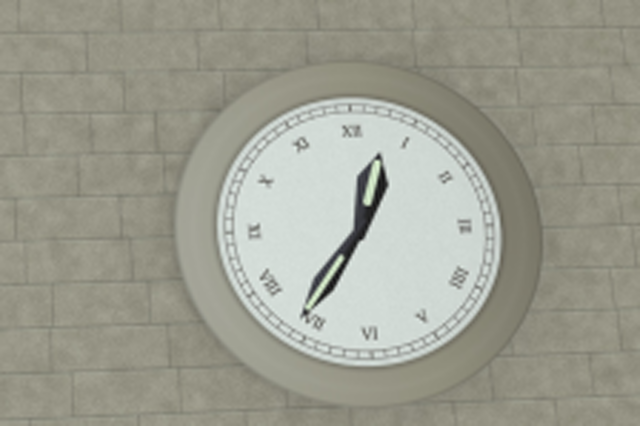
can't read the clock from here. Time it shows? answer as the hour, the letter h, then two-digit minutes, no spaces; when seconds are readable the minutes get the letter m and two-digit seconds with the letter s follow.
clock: 12h36
